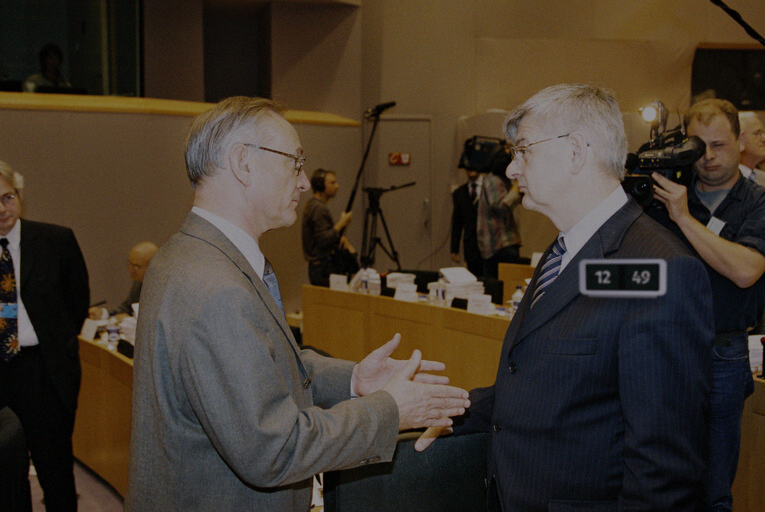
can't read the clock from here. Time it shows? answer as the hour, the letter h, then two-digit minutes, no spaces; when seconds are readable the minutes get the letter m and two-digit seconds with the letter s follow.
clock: 12h49
